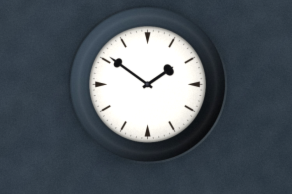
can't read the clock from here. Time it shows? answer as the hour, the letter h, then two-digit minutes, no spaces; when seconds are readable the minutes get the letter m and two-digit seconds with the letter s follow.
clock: 1h51
